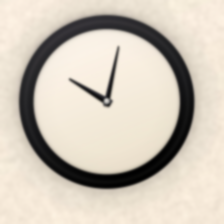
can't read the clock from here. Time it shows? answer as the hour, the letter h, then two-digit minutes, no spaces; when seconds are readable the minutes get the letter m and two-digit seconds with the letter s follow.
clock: 10h02
